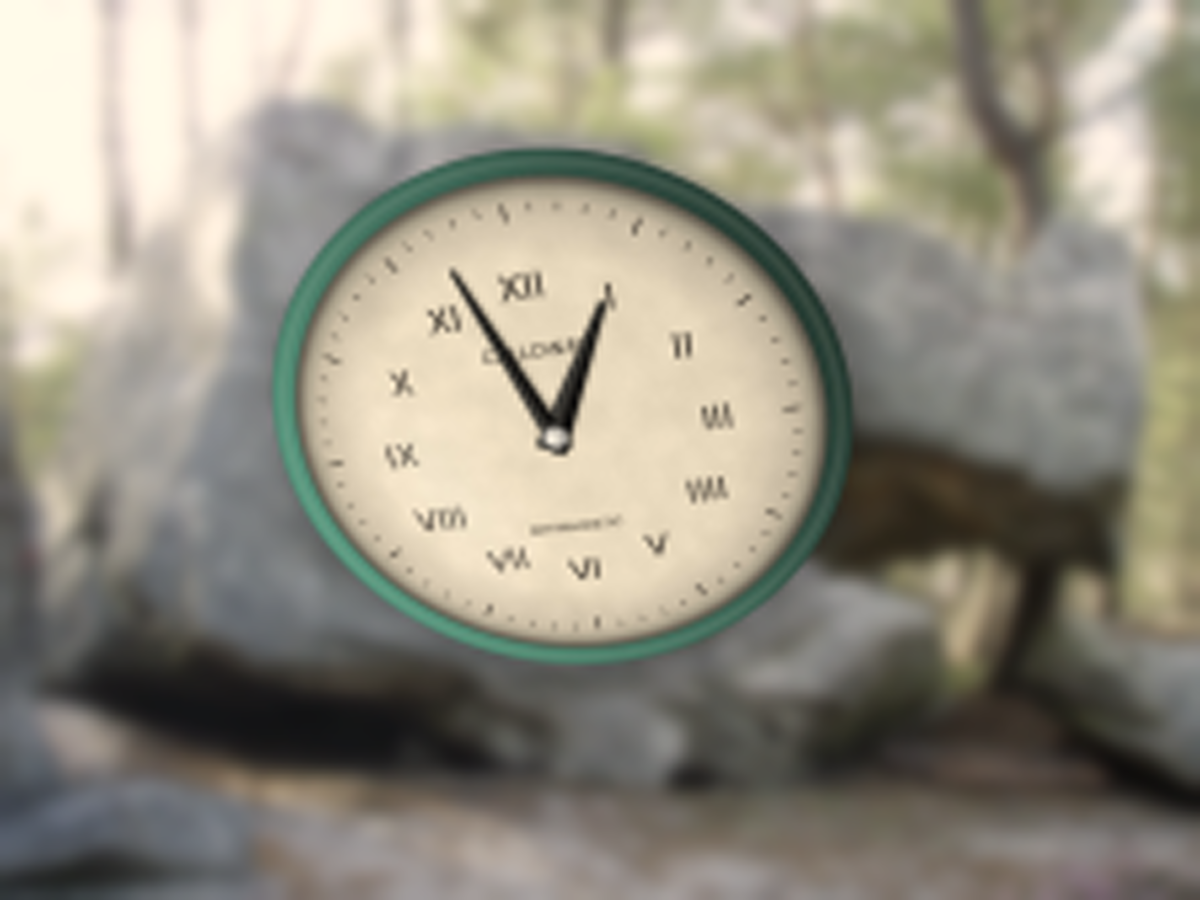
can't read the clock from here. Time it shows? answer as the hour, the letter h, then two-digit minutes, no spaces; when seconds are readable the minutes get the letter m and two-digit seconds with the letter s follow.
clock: 12h57
